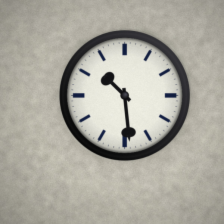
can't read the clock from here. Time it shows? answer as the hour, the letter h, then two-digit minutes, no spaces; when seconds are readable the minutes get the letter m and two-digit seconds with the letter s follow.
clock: 10h29
